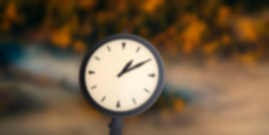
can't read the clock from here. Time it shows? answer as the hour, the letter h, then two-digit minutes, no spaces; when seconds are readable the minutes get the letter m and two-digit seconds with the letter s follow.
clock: 1h10
